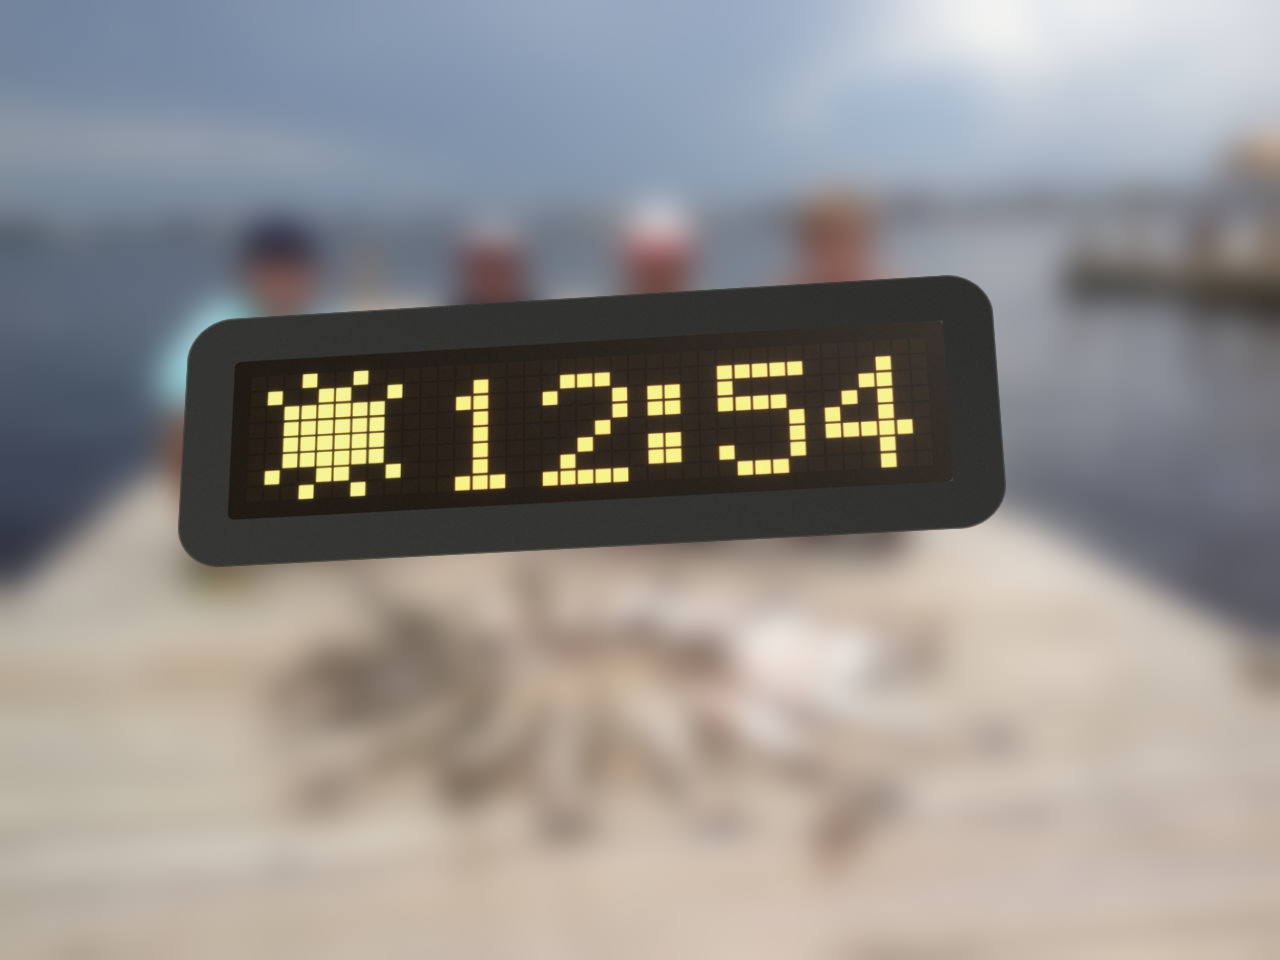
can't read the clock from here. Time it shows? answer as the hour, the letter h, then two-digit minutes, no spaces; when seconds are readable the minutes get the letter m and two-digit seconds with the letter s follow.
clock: 12h54
